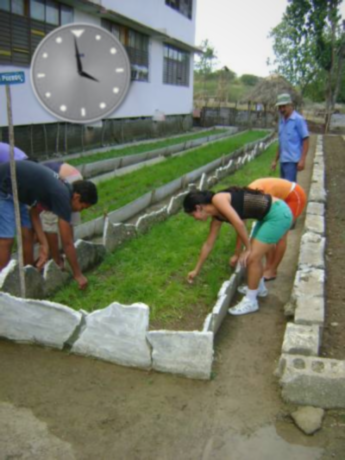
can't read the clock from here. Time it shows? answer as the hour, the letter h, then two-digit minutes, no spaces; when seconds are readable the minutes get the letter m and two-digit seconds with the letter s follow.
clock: 3h59
